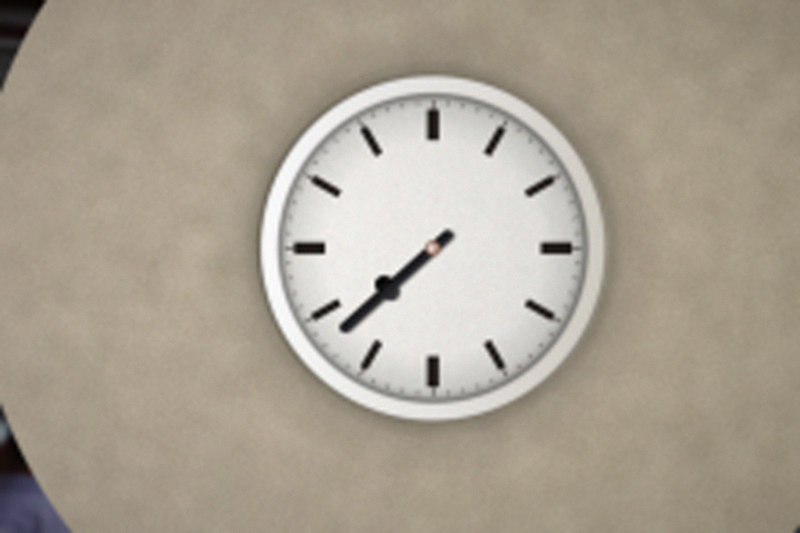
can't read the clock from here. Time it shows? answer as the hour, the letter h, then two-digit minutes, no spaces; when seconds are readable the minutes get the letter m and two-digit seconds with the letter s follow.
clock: 7h38
